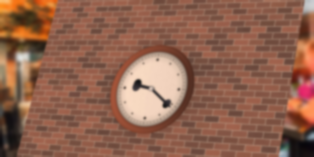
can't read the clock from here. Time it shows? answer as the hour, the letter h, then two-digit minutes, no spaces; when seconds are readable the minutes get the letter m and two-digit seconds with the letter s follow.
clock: 9h21
